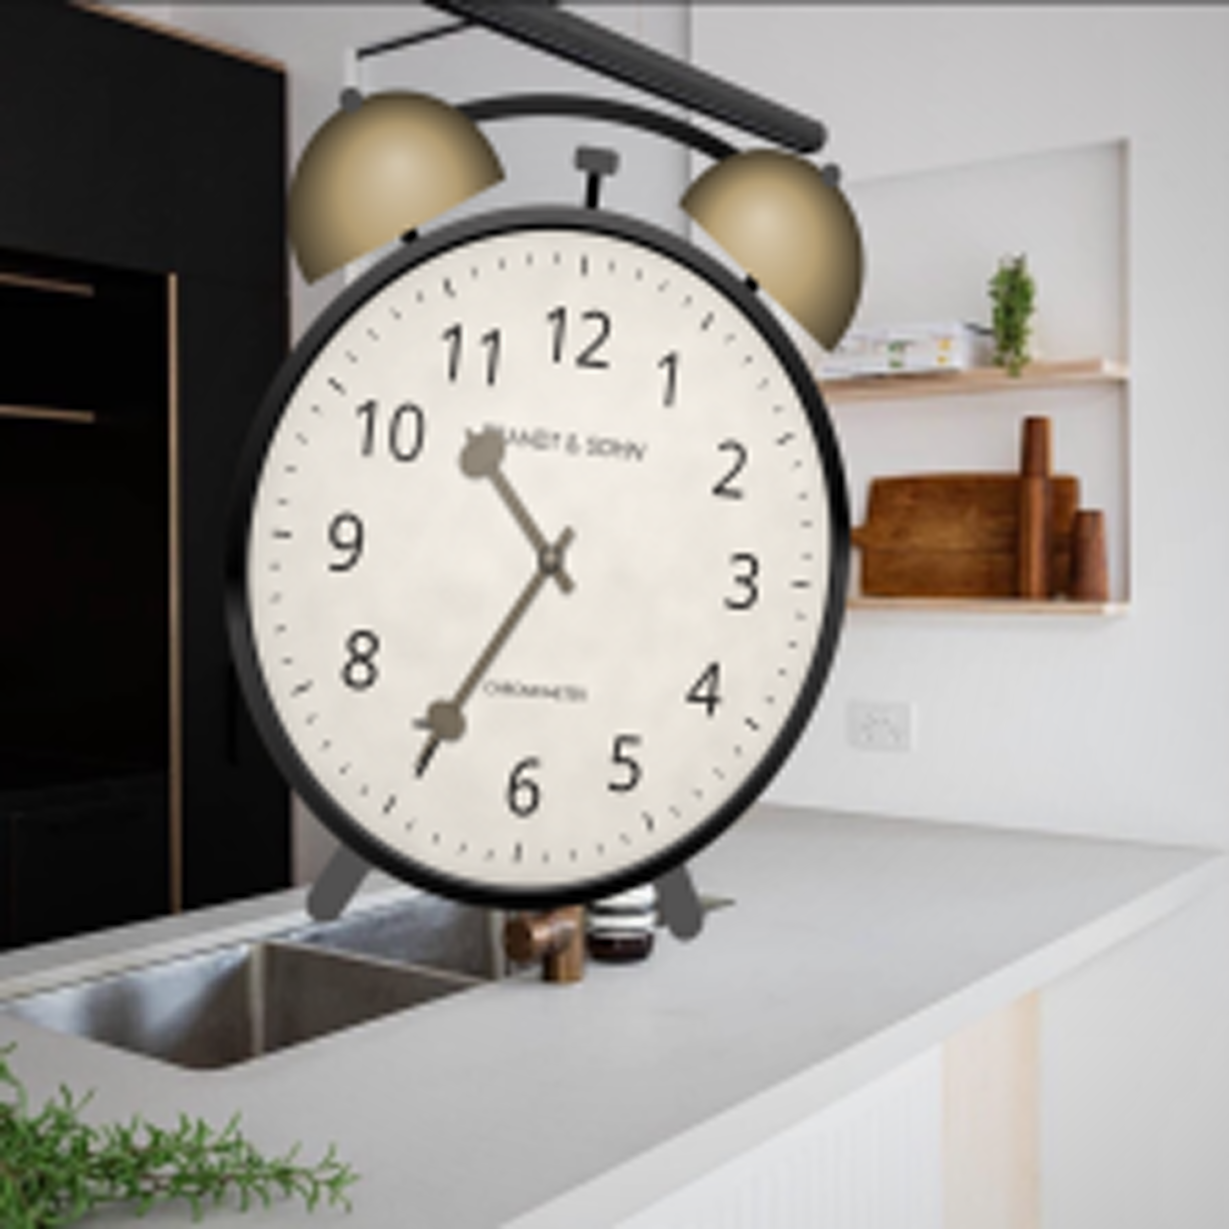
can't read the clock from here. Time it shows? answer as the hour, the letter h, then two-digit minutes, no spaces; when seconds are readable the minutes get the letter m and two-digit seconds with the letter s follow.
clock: 10h35
